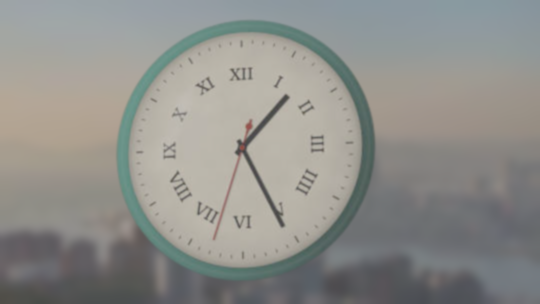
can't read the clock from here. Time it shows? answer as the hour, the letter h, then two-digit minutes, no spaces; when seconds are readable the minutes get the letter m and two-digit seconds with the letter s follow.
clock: 1h25m33s
